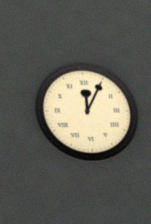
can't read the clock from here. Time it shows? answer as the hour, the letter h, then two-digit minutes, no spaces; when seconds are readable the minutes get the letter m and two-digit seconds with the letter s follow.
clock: 12h05
